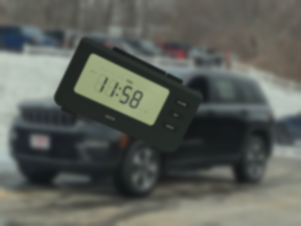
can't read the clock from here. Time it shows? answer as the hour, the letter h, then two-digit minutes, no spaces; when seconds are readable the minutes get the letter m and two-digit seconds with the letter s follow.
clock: 11h58
